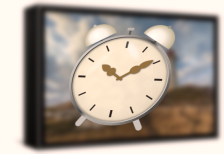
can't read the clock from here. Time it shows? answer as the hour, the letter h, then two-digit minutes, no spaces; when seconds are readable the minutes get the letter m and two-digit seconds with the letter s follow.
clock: 10h09
